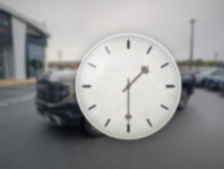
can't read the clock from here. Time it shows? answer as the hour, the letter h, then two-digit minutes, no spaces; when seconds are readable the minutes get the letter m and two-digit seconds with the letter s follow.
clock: 1h30
